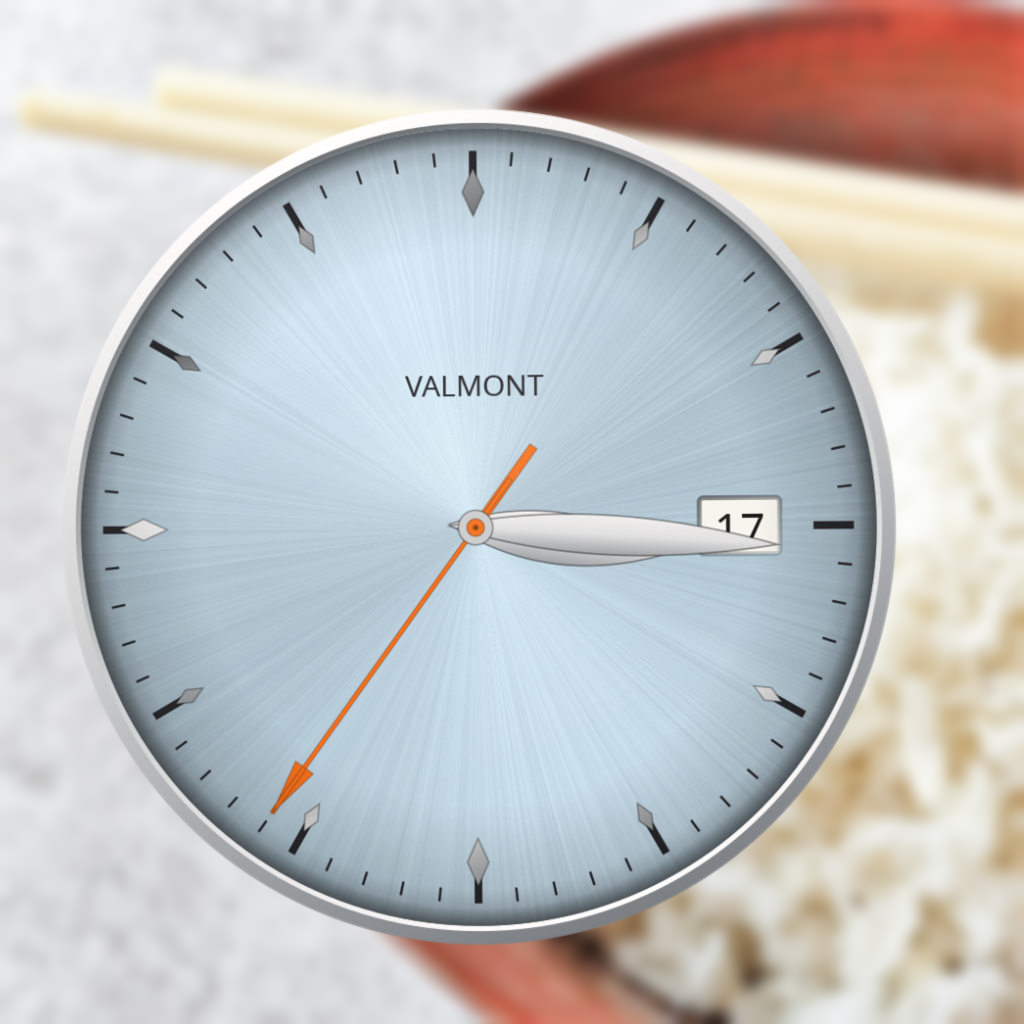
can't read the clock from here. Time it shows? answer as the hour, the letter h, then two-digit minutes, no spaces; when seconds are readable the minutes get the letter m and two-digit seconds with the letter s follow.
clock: 3h15m36s
